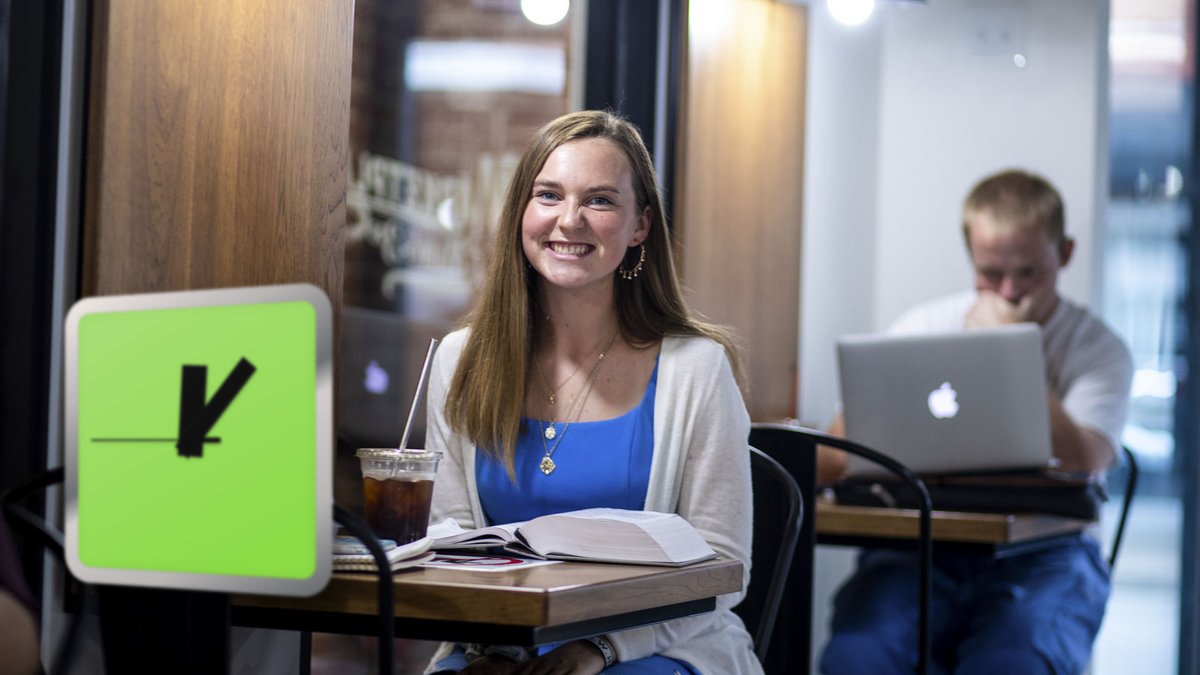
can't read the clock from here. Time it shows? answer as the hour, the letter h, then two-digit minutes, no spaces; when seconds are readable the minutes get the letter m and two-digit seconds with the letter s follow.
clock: 12h06m45s
